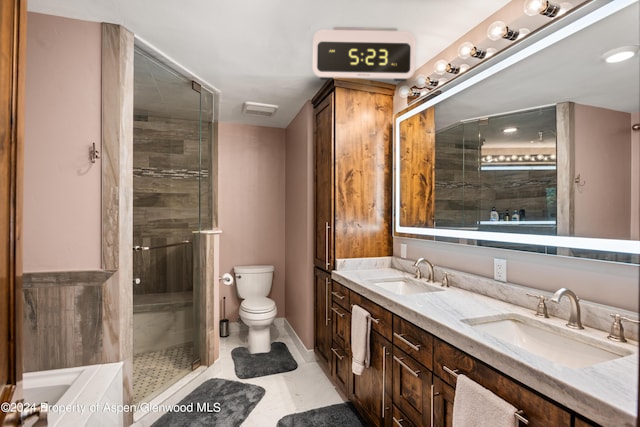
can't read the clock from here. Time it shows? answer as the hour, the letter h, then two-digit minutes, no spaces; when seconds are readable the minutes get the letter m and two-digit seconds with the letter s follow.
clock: 5h23
